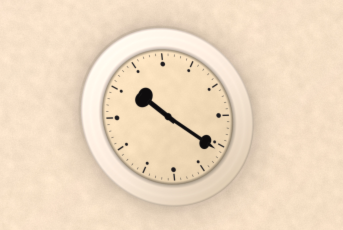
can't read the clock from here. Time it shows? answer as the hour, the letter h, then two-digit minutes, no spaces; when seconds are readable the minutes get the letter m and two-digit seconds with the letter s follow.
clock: 10h21
